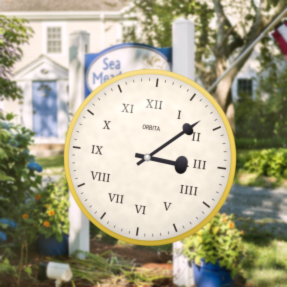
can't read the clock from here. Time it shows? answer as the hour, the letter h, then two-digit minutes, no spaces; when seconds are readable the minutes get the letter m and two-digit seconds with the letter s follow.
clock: 3h08
